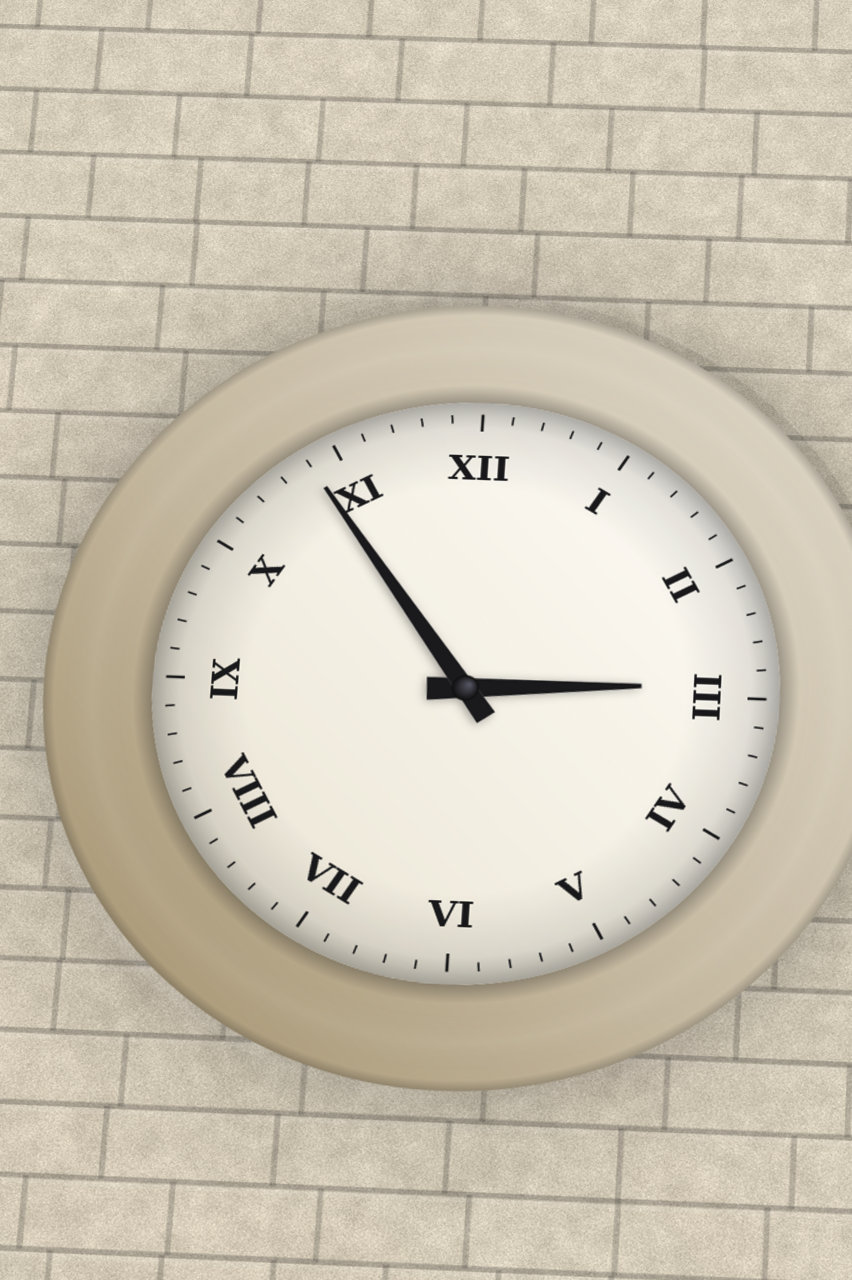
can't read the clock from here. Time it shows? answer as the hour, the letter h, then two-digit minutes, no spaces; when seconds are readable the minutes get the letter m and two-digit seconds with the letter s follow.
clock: 2h54
